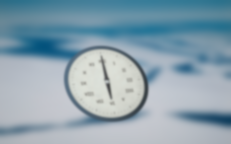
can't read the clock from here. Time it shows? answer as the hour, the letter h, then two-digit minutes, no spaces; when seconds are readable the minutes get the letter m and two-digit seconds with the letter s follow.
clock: 6h00
